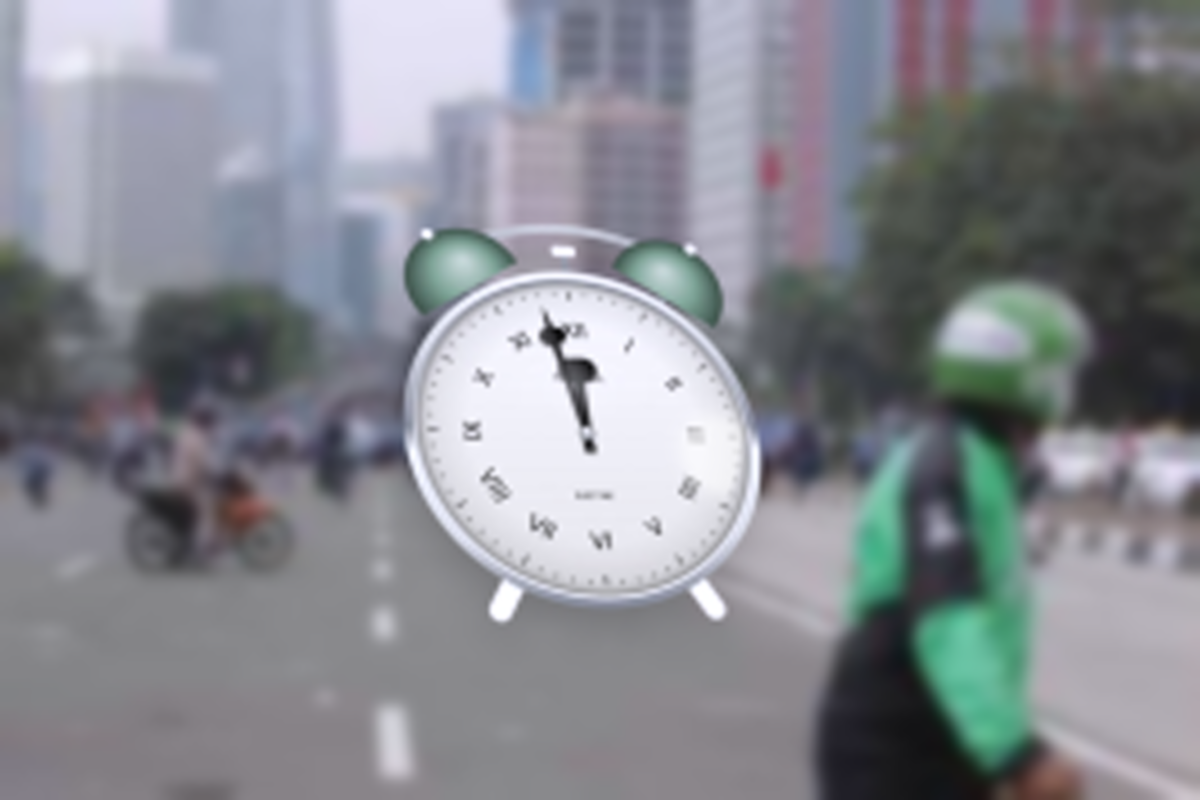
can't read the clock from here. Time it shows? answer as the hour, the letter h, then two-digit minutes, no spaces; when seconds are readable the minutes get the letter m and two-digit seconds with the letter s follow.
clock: 11h58
